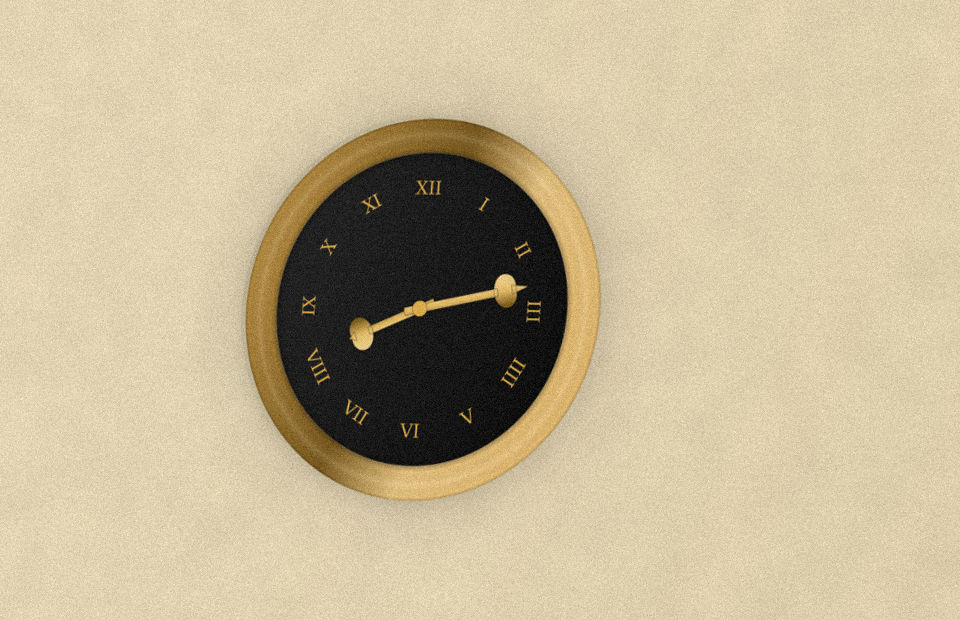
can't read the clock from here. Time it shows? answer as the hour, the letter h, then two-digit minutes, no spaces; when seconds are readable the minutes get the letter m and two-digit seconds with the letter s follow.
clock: 8h13
